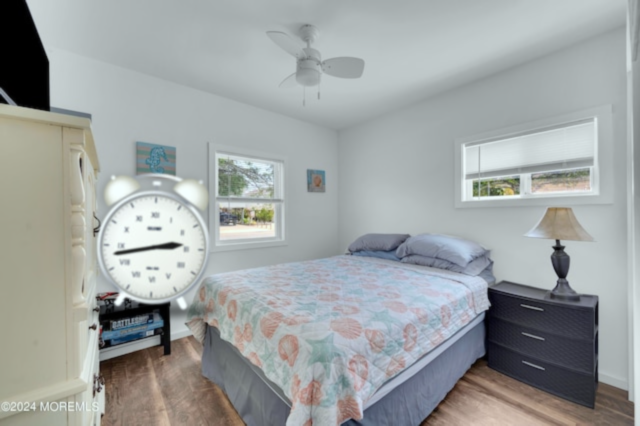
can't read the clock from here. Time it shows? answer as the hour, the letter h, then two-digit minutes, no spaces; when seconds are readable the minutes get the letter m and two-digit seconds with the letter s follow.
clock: 2h43
